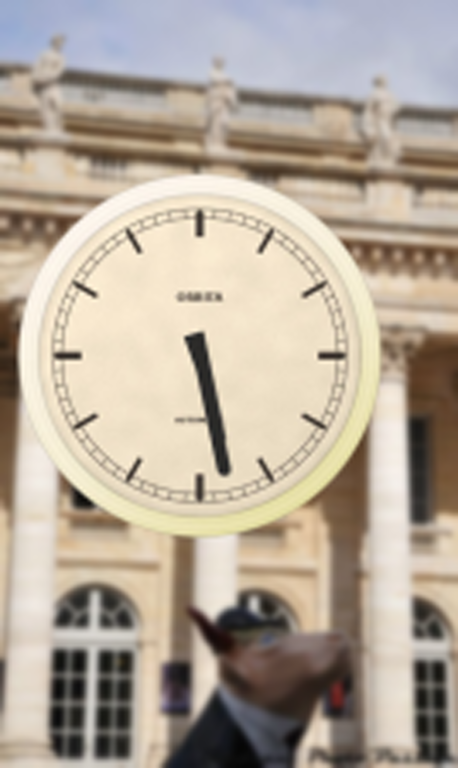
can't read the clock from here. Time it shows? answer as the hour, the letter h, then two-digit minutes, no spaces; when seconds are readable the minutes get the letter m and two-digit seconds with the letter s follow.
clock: 5h28
